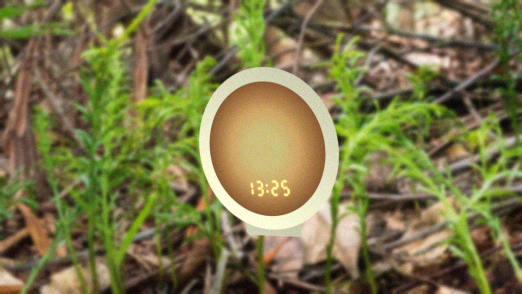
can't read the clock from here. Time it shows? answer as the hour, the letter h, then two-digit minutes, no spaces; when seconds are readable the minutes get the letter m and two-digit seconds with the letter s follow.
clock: 13h25
